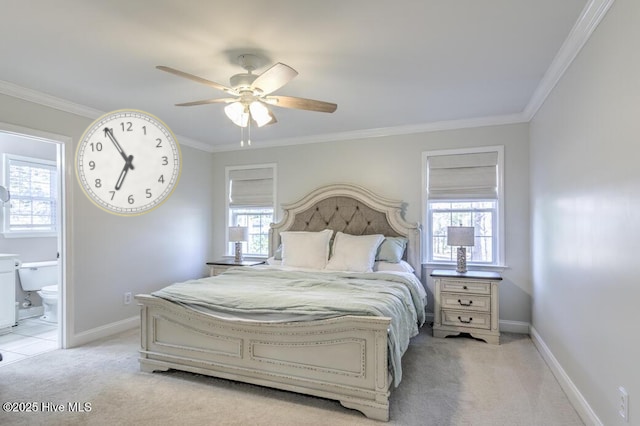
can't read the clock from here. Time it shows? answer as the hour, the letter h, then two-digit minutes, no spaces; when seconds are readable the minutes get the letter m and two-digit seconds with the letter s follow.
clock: 6h55
